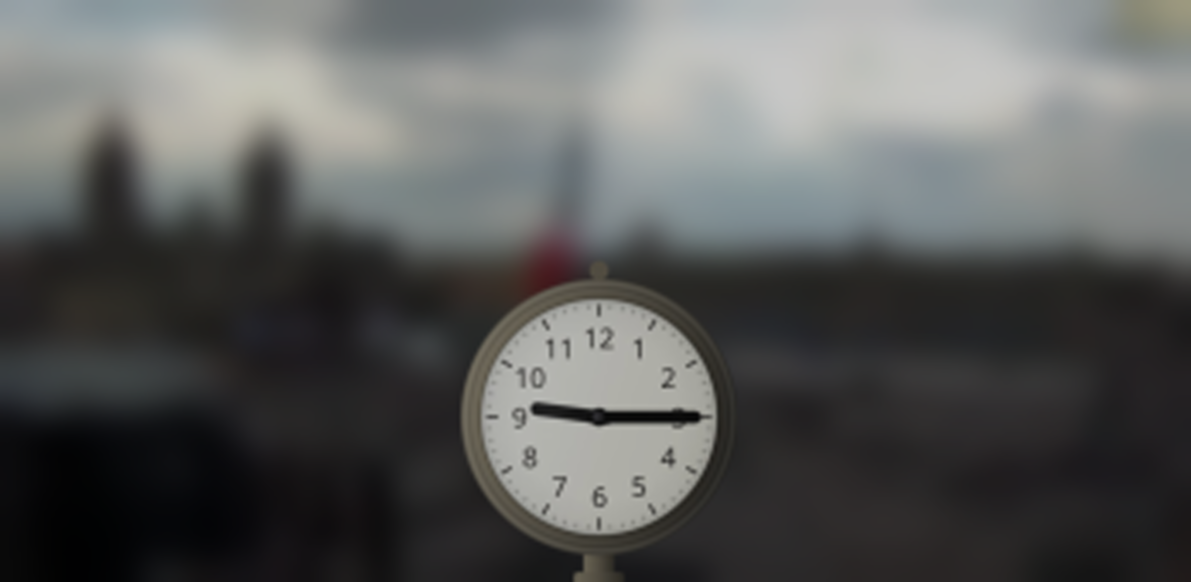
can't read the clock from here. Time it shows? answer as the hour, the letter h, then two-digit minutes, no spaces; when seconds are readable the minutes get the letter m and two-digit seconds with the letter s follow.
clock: 9h15
